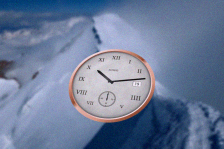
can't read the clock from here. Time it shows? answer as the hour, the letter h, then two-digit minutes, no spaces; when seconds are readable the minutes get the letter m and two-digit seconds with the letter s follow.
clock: 10h13
